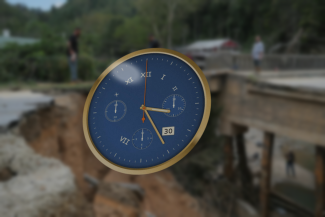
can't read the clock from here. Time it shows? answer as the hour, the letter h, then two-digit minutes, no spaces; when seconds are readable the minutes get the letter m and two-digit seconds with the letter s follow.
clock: 3h25
